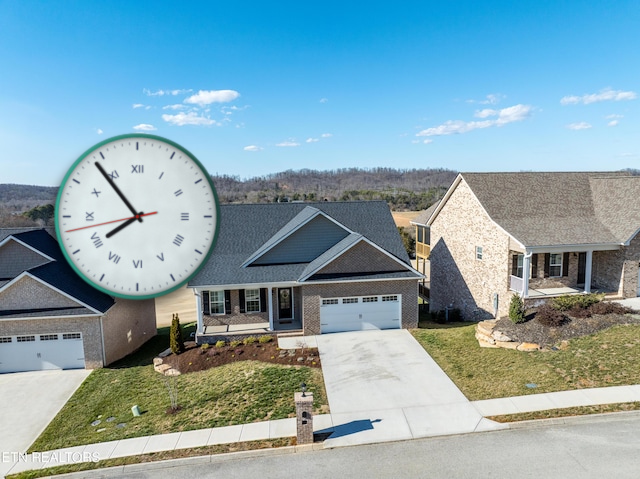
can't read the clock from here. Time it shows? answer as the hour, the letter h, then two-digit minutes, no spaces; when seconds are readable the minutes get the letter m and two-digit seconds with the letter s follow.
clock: 7h53m43s
